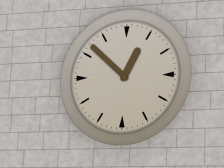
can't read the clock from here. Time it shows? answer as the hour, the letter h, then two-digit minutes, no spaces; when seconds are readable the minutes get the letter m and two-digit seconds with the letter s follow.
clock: 12h52
